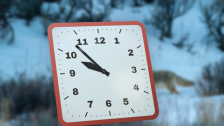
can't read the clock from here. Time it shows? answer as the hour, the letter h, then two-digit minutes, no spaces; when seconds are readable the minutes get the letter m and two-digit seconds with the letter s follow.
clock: 9h53
